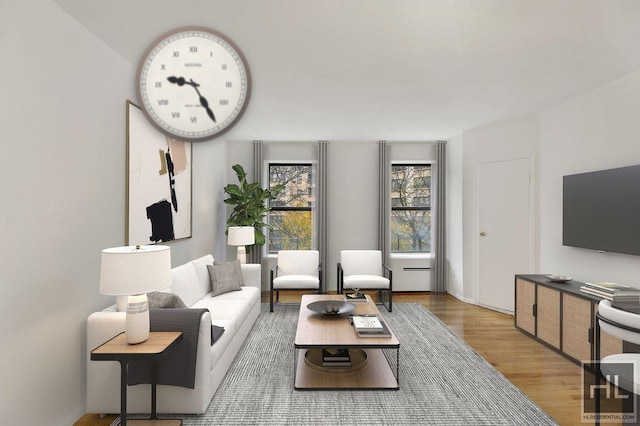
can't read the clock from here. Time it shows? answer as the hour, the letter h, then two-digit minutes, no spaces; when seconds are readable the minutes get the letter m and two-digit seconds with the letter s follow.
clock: 9h25
